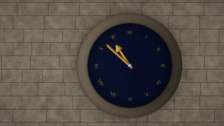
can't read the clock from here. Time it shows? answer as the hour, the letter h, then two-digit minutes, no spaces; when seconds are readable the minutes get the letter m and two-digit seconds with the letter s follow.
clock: 10h52
